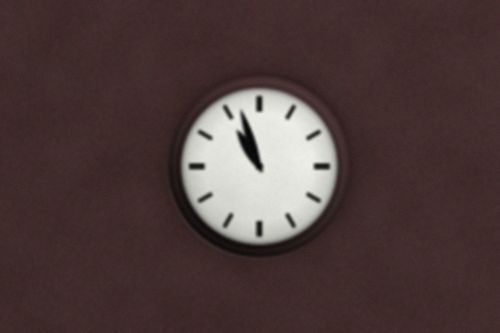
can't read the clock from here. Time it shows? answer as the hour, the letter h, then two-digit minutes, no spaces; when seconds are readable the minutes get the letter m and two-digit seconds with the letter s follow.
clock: 10h57
